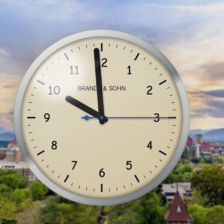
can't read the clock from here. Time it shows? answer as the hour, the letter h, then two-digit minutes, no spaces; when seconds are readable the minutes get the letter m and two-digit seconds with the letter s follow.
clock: 9h59m15s
